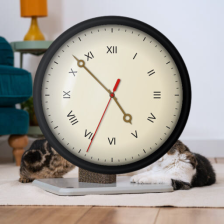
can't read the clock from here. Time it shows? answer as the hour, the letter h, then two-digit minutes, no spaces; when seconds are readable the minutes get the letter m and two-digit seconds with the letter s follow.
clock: 4h52m34s
